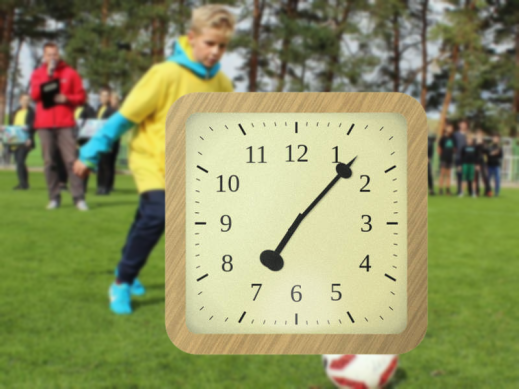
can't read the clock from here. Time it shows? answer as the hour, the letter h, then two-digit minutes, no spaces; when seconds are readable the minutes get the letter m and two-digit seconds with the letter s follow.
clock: 7h07
